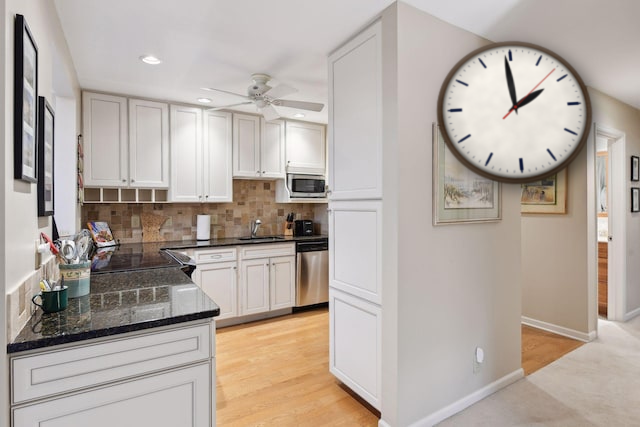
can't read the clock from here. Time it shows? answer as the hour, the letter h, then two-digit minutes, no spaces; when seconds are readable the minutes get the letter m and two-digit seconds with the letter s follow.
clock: 1h59m08s
